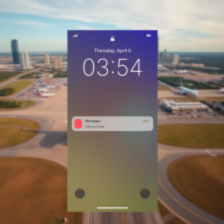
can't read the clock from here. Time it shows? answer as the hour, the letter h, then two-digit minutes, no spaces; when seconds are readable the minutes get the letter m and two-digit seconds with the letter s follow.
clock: 3h54
